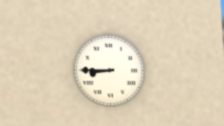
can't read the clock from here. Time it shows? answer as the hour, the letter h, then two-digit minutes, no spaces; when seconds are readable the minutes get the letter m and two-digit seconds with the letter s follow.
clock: 8h45
